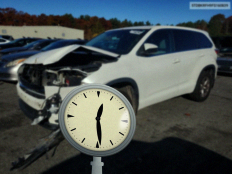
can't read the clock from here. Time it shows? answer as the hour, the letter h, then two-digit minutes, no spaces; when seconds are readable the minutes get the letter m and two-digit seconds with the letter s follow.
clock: 12h29
